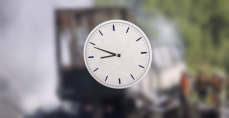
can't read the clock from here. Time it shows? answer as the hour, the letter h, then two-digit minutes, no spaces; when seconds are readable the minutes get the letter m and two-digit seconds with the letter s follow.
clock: 8h49
